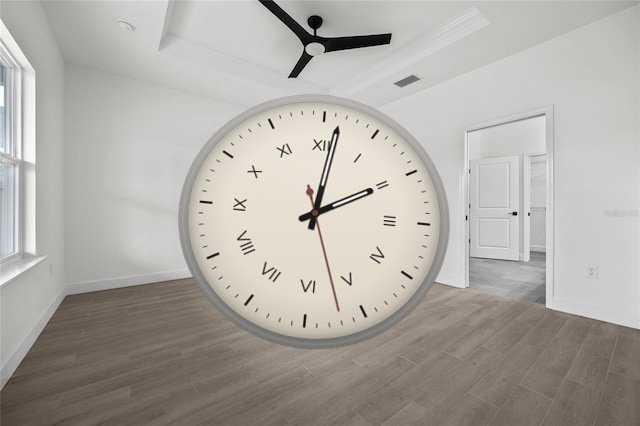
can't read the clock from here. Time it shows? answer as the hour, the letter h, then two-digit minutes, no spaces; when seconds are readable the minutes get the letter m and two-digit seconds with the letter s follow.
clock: 2h01m27s
